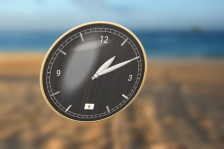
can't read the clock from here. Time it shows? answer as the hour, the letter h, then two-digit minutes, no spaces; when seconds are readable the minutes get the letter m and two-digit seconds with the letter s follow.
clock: 1h10
